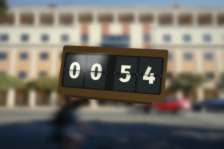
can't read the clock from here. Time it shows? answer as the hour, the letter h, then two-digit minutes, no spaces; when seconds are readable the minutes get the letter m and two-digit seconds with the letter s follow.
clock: 0h54
